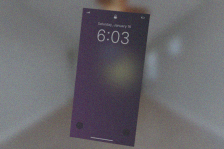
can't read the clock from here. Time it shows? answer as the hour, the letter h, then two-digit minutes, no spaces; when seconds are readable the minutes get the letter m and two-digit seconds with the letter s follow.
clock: 6h03
